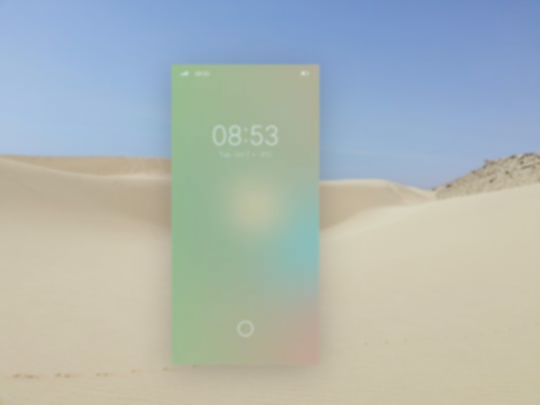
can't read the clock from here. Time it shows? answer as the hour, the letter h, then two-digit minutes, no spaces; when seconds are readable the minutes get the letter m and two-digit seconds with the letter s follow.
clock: 8h53
